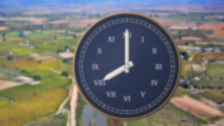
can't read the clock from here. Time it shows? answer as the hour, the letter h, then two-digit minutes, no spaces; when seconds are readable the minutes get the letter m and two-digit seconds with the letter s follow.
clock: 8h00
